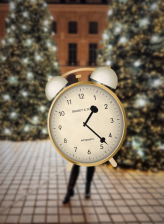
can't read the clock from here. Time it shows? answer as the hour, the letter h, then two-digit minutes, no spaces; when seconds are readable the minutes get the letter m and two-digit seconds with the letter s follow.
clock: 1h23
